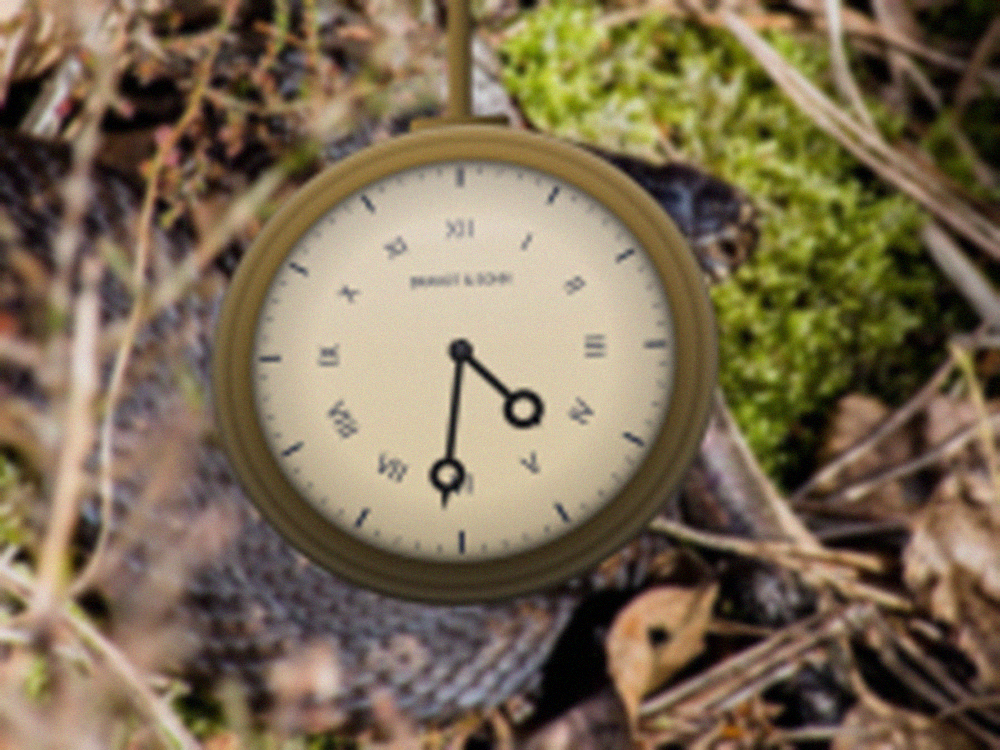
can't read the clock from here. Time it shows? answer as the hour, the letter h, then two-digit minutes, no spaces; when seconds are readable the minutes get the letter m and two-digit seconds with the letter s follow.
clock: 4h31
